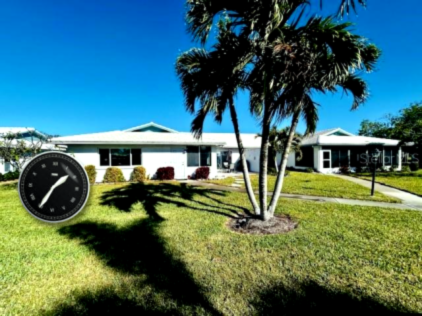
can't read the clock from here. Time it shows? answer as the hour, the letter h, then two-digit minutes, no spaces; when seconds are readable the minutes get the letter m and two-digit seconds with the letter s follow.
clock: 1h35
